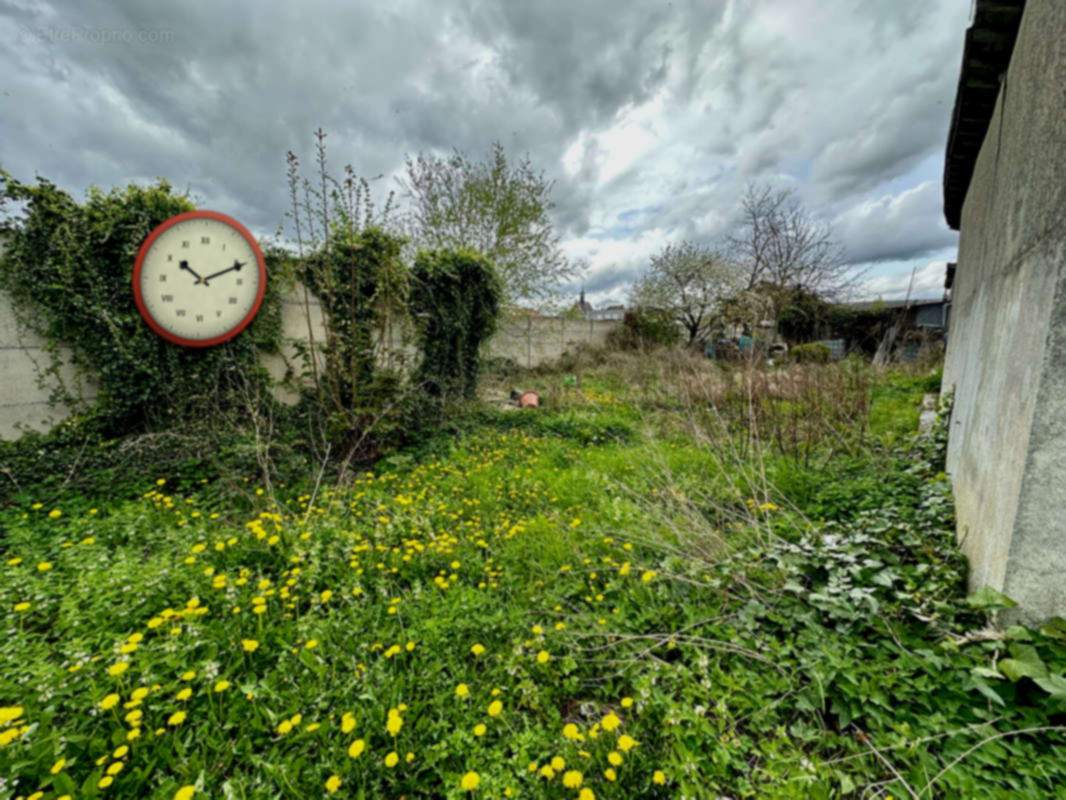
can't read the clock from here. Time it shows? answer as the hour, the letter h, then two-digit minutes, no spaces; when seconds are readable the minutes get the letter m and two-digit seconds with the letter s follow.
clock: 10h11
